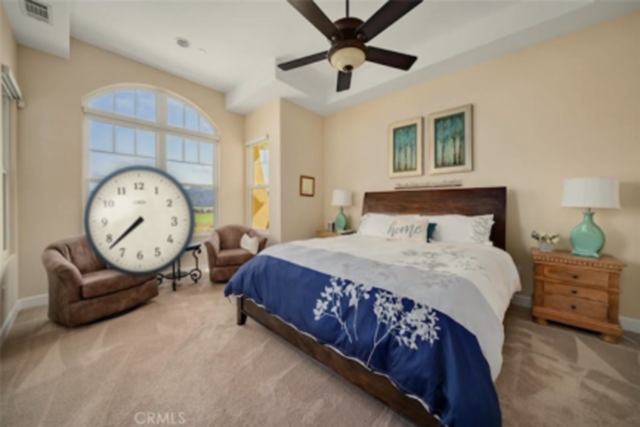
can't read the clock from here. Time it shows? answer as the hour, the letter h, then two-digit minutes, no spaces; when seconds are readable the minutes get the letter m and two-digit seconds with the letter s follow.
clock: 7h38
